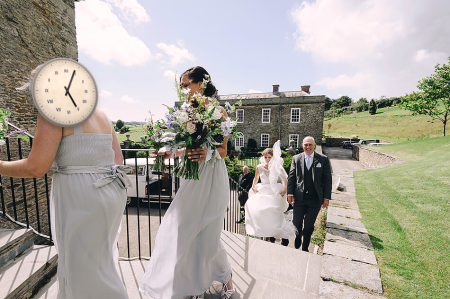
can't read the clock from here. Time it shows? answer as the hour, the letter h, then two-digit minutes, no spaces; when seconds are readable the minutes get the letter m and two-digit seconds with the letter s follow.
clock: 5h04
